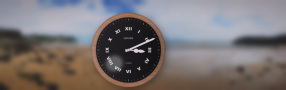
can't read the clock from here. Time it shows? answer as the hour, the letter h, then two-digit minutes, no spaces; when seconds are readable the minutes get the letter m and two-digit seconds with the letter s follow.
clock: 3h11
